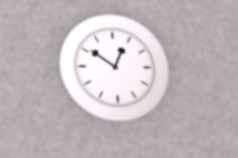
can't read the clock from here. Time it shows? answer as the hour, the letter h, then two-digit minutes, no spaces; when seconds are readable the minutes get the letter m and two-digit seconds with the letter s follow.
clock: 12h51
